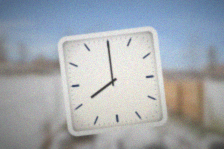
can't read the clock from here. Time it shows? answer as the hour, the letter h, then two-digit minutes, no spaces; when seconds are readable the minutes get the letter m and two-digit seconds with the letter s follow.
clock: 8h00
